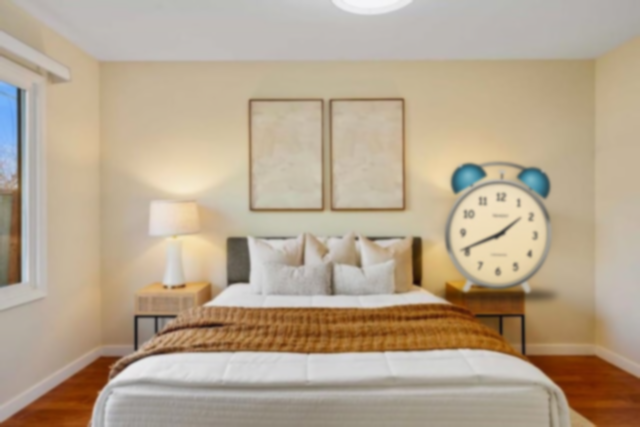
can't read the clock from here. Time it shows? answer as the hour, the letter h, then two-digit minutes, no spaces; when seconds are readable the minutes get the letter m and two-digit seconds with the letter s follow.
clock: 1h41
